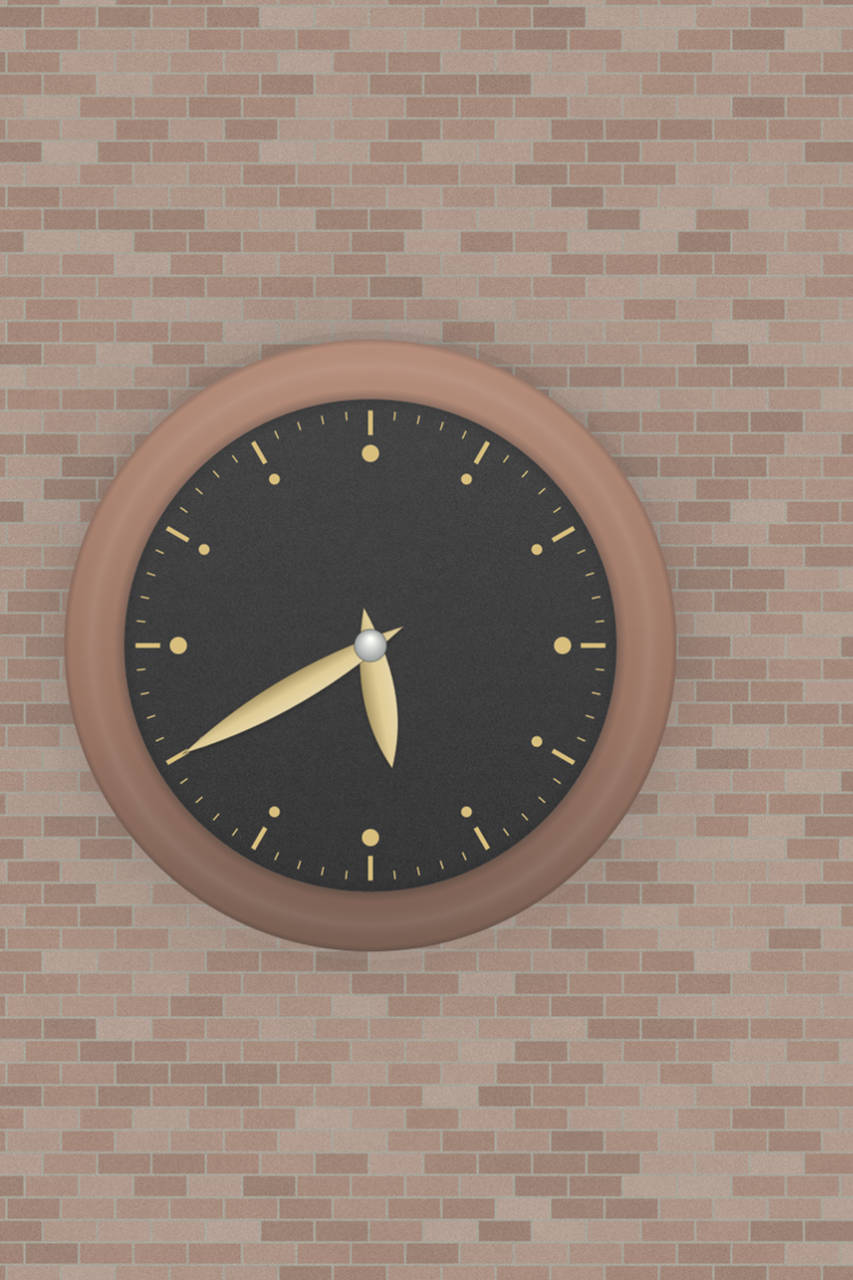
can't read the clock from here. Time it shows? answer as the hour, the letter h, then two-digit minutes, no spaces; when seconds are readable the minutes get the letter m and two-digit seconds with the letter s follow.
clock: 5h40
